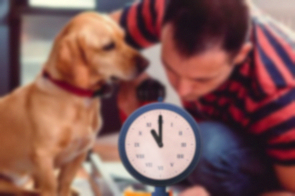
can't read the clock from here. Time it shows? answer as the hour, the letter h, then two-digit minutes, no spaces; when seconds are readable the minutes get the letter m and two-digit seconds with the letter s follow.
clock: 11h00
